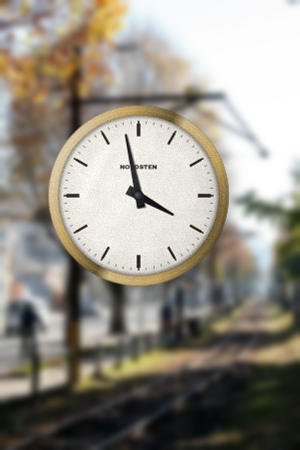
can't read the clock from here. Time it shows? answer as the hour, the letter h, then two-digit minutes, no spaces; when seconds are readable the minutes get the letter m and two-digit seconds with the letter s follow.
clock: 3h58
